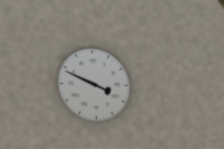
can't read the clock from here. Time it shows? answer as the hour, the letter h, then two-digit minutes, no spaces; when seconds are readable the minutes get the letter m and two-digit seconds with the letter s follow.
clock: 3h49
